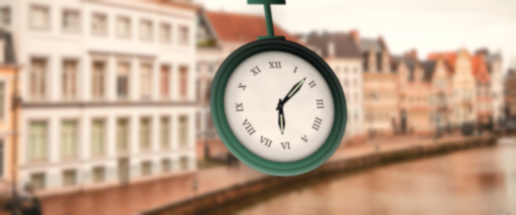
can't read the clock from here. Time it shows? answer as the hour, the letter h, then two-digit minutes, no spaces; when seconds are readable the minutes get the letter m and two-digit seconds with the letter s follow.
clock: 6h08
